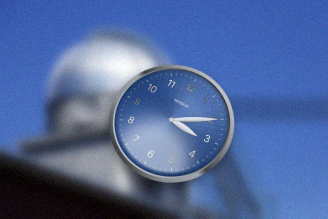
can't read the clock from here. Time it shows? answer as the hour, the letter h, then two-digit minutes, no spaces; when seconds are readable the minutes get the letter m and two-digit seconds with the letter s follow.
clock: 3h10
